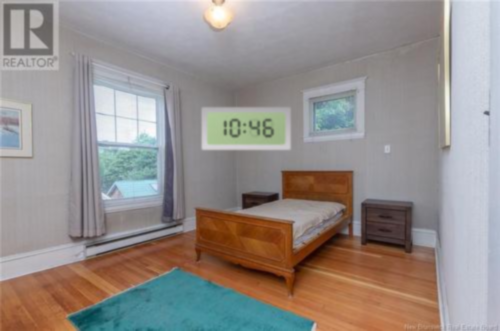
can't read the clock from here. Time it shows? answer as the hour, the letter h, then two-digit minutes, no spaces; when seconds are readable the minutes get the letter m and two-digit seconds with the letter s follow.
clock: 10h46
